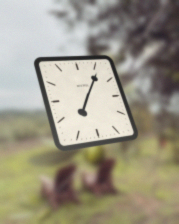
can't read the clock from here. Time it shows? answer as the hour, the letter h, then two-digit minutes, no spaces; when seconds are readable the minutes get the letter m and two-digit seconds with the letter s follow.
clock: 7h06
